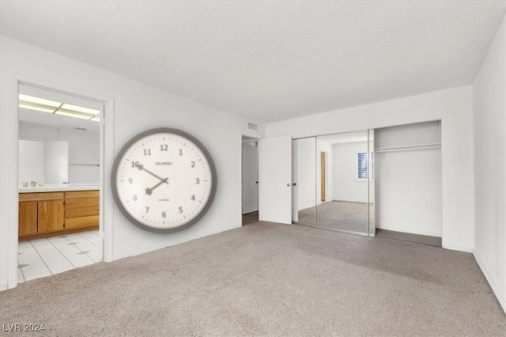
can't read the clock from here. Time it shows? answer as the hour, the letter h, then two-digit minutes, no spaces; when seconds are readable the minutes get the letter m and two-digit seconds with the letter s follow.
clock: 7h50
